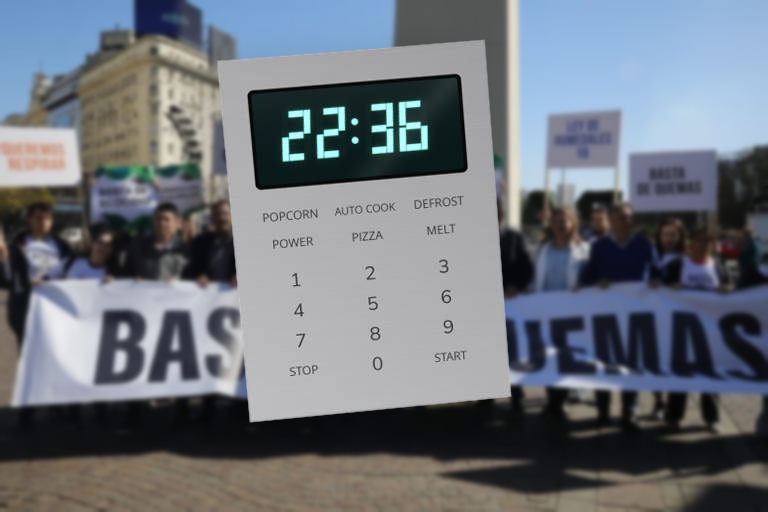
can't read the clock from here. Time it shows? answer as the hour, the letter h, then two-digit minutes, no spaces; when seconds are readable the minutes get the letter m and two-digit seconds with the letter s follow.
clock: 22h36
